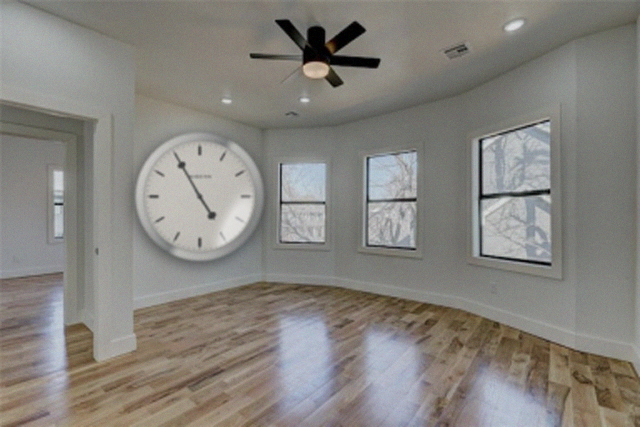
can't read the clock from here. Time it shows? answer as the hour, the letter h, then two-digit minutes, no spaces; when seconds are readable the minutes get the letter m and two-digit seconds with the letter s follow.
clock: 4h55
